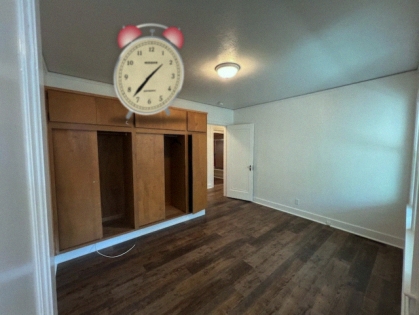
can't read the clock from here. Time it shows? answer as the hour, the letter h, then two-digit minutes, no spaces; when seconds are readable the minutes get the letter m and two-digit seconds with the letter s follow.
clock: 1h37
